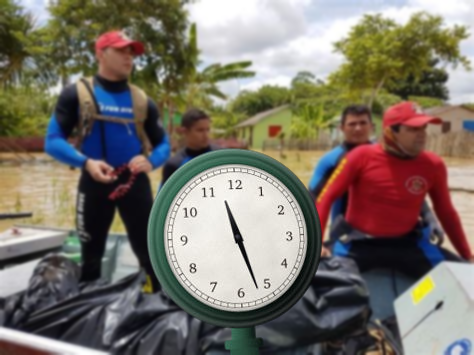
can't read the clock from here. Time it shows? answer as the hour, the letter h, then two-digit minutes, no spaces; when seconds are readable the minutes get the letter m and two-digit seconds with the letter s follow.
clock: 11h27
